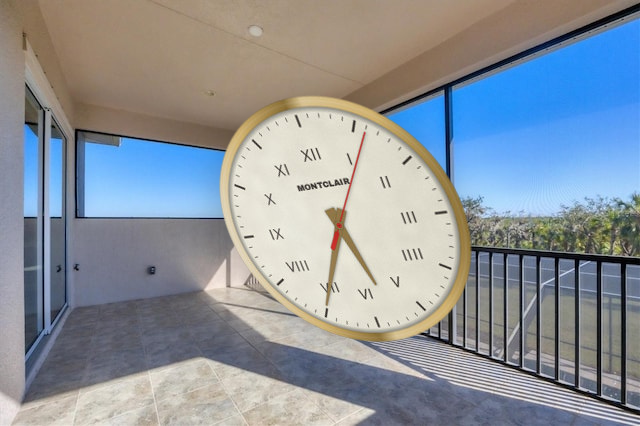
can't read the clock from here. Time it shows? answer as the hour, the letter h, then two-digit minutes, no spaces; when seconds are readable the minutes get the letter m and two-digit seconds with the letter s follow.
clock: 5h35m06s
